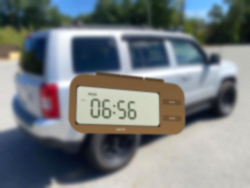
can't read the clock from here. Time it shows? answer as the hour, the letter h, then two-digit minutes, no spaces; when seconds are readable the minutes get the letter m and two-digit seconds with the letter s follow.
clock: 6h56
